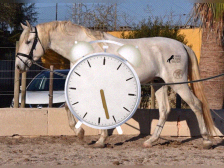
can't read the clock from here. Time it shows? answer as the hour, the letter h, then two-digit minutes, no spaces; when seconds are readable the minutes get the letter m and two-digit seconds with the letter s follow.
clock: 5h27
